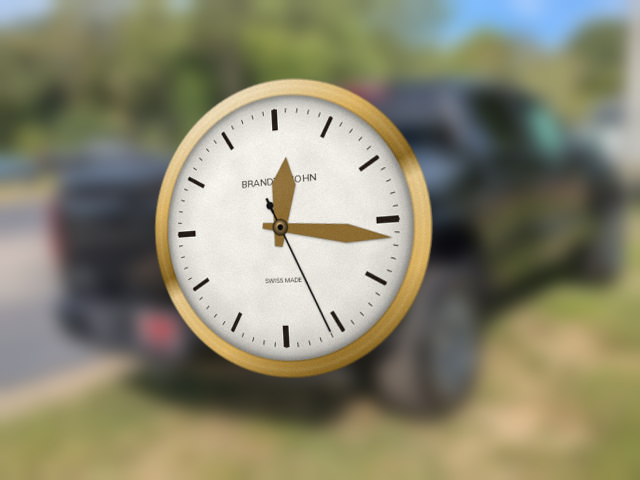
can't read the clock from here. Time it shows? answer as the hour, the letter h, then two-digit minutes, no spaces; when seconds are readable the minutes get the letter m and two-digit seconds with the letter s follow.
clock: 12h16m26s
